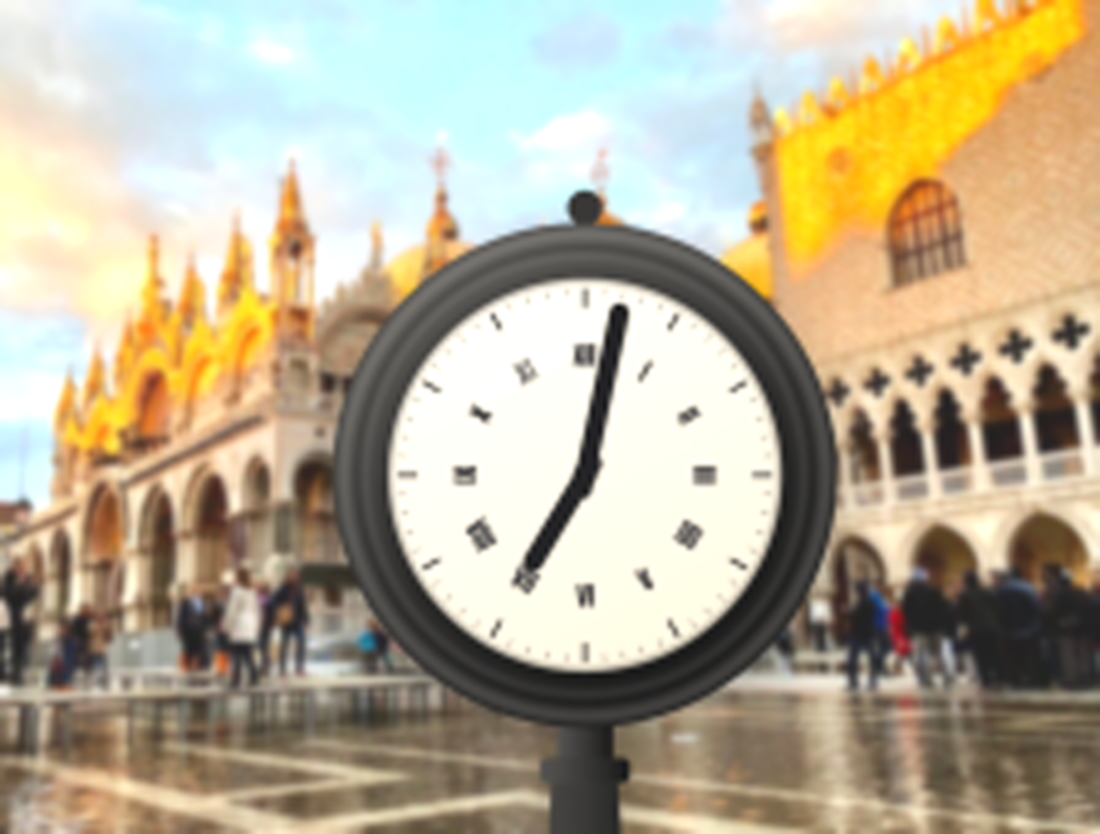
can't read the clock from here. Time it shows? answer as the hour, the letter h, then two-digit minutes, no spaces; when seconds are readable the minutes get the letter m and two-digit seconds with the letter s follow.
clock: 7h02
